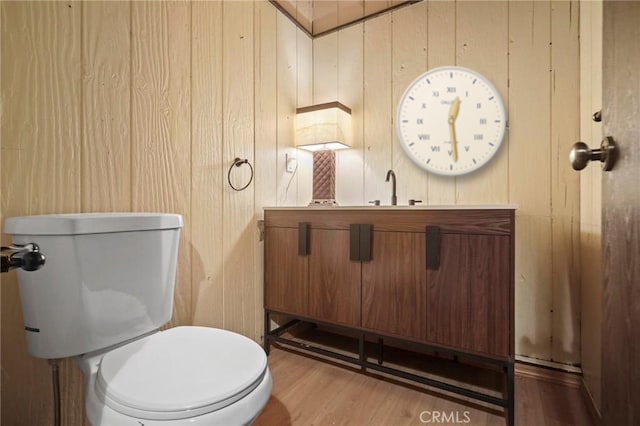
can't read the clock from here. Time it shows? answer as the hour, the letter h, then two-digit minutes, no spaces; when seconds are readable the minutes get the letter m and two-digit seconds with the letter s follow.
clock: 12h29
